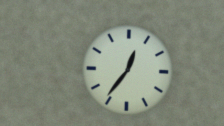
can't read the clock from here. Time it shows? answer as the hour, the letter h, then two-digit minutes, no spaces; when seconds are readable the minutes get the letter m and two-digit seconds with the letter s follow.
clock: 12h36
